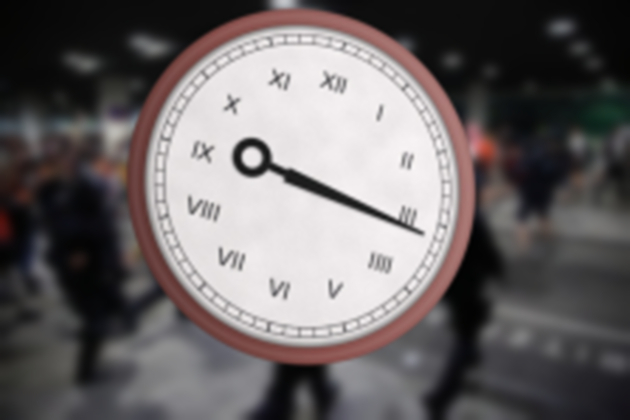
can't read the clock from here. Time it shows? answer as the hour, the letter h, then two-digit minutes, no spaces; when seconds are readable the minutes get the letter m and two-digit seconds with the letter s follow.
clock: 9h16
